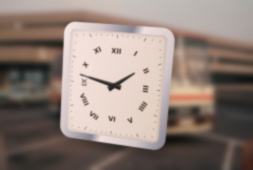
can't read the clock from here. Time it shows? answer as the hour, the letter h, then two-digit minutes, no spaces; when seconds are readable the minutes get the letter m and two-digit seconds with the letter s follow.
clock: 1h47
